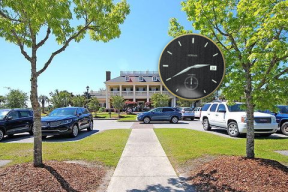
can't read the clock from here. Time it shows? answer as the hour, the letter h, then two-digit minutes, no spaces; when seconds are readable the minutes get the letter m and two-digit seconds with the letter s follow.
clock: 2h40
